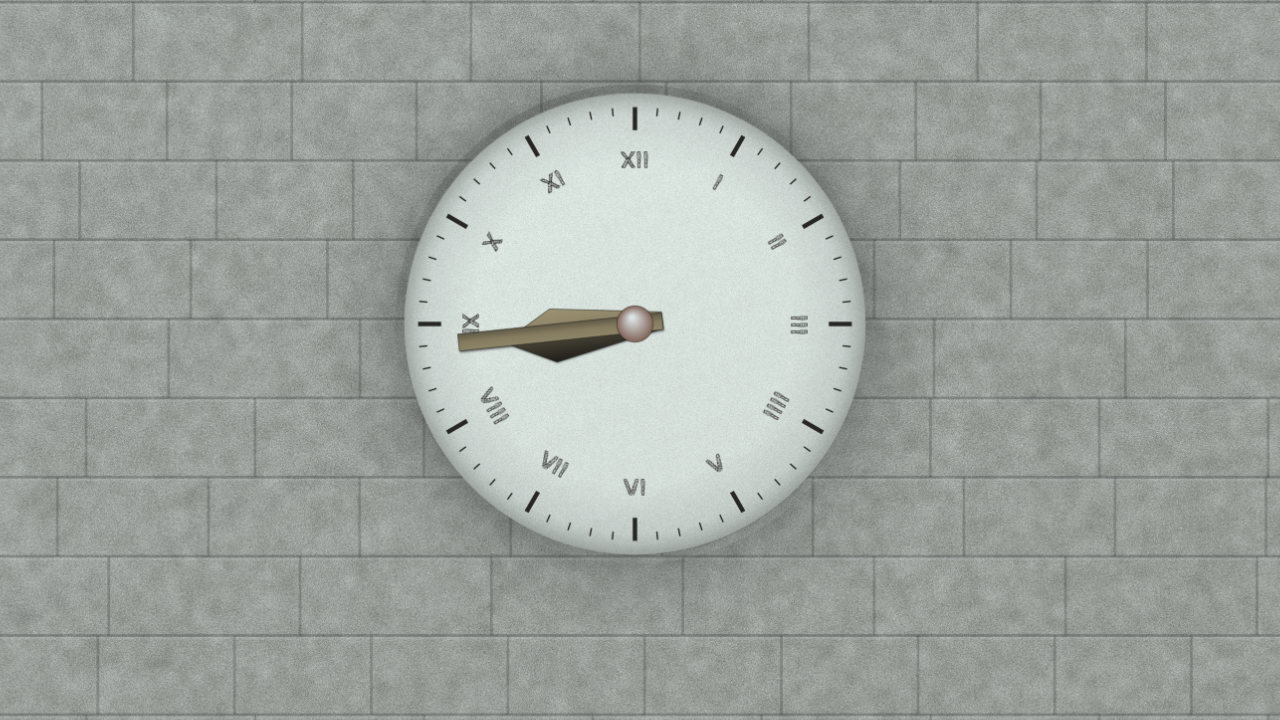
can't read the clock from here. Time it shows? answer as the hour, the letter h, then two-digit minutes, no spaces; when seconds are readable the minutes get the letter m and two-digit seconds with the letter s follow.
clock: 8h44
